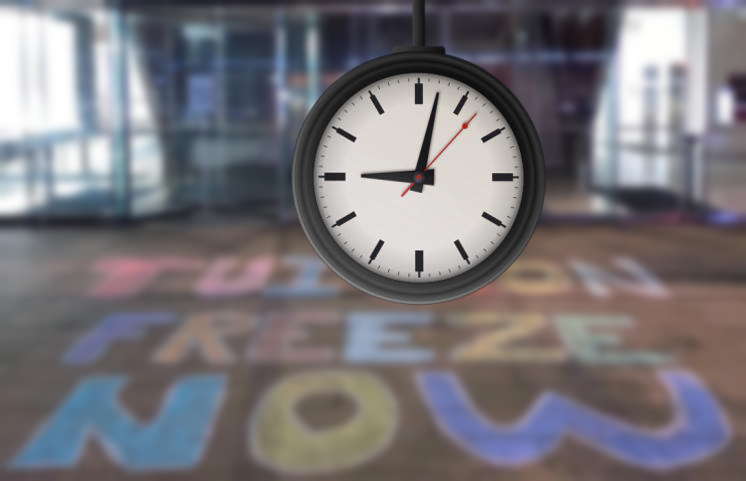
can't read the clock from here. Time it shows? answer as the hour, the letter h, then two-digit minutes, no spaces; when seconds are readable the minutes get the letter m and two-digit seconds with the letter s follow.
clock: 9h02m07s
